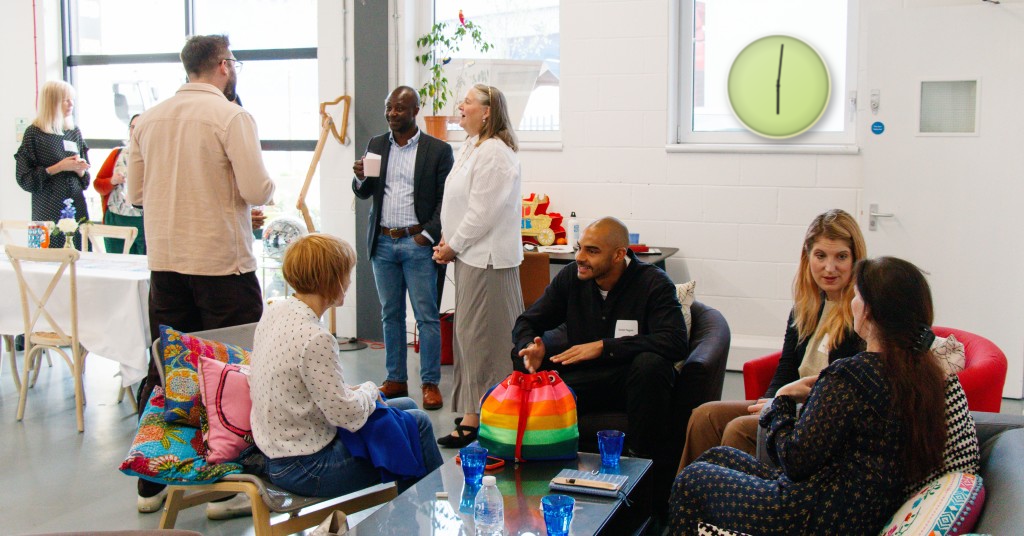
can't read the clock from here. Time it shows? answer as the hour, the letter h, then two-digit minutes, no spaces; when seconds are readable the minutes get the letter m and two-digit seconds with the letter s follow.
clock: 6h01
